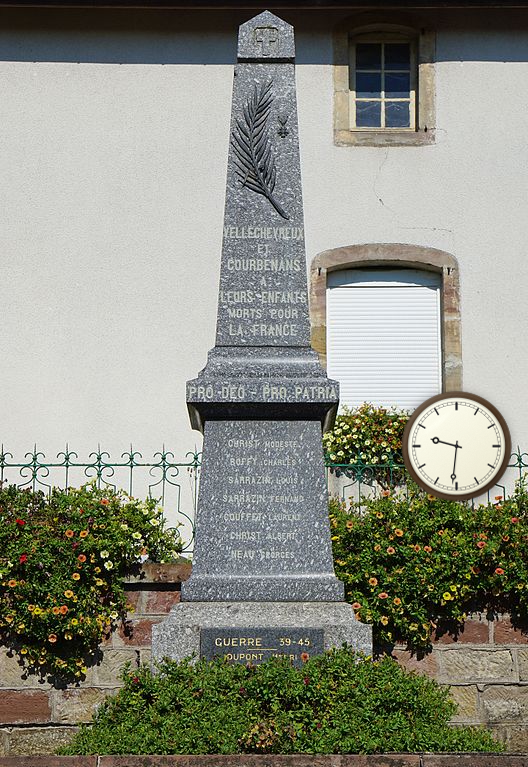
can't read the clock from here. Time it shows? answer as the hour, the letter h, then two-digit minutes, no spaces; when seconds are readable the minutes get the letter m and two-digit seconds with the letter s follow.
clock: 9h31
